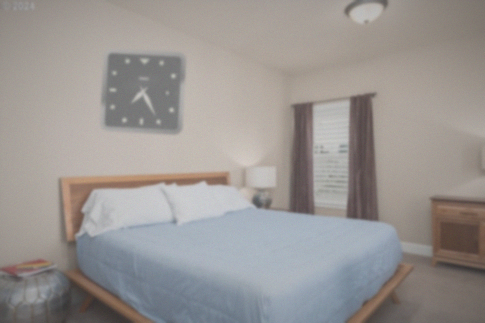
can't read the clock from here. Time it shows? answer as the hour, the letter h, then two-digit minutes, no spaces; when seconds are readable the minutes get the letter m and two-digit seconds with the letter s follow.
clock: 7h25
